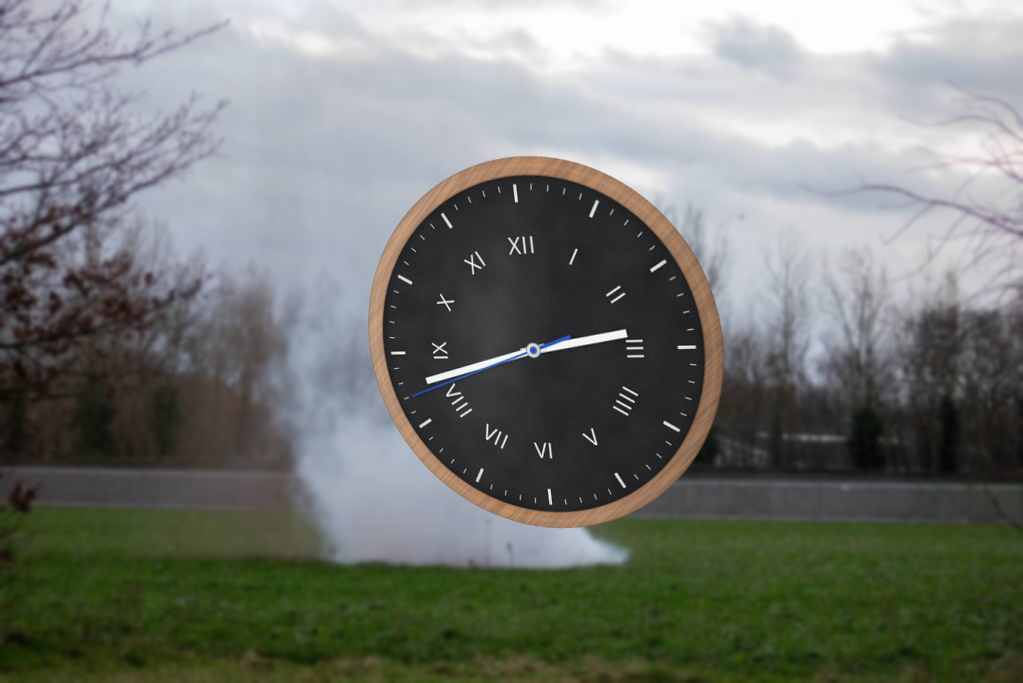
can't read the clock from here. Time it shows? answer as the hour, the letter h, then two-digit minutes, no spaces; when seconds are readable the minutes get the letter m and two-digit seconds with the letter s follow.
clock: 2h42m42s
